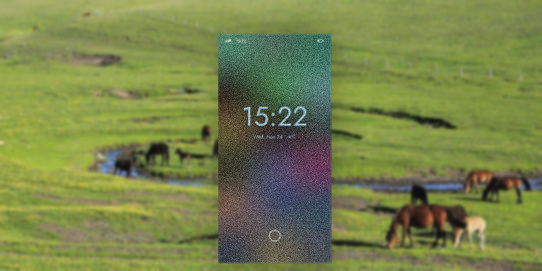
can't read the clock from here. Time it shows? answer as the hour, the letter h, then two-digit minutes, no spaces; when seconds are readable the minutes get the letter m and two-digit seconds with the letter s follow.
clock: 15h22
